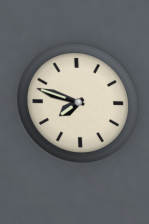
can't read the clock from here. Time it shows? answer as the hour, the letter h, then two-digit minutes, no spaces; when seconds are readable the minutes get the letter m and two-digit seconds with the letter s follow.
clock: 7h48
